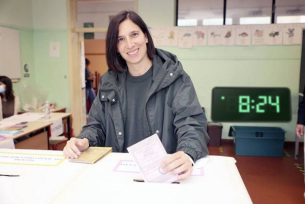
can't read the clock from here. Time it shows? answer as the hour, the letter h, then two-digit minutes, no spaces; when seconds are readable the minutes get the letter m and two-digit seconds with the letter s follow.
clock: 8h24
